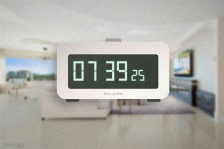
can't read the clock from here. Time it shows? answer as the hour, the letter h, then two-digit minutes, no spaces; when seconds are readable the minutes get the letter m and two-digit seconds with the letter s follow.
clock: 7h39m25s
